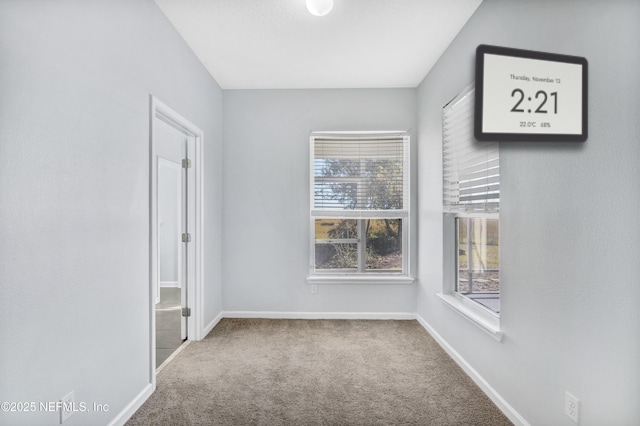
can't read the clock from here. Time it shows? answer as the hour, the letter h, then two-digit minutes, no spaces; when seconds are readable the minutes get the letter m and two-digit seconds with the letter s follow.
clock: 2h21
